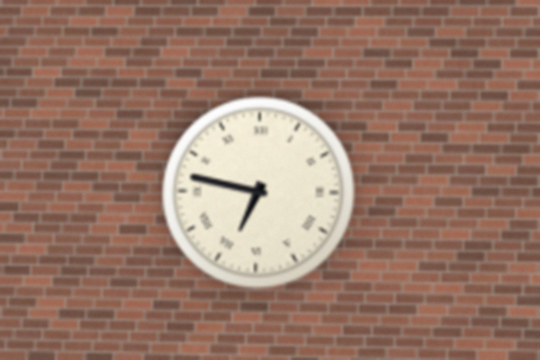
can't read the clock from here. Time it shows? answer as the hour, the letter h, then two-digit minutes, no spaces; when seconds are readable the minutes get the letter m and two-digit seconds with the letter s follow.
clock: 6h47
